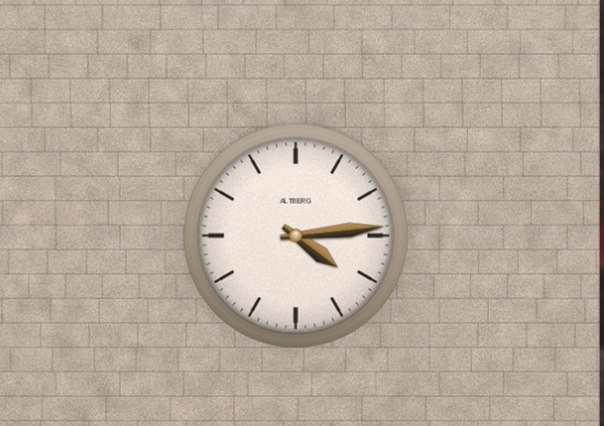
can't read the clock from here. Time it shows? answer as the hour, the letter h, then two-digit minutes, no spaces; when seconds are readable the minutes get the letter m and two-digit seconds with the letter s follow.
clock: 4h14
